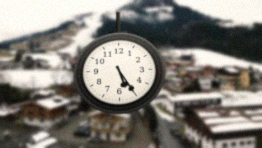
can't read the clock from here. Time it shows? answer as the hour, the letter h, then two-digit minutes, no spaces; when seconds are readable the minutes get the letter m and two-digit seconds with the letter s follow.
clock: 5h25
